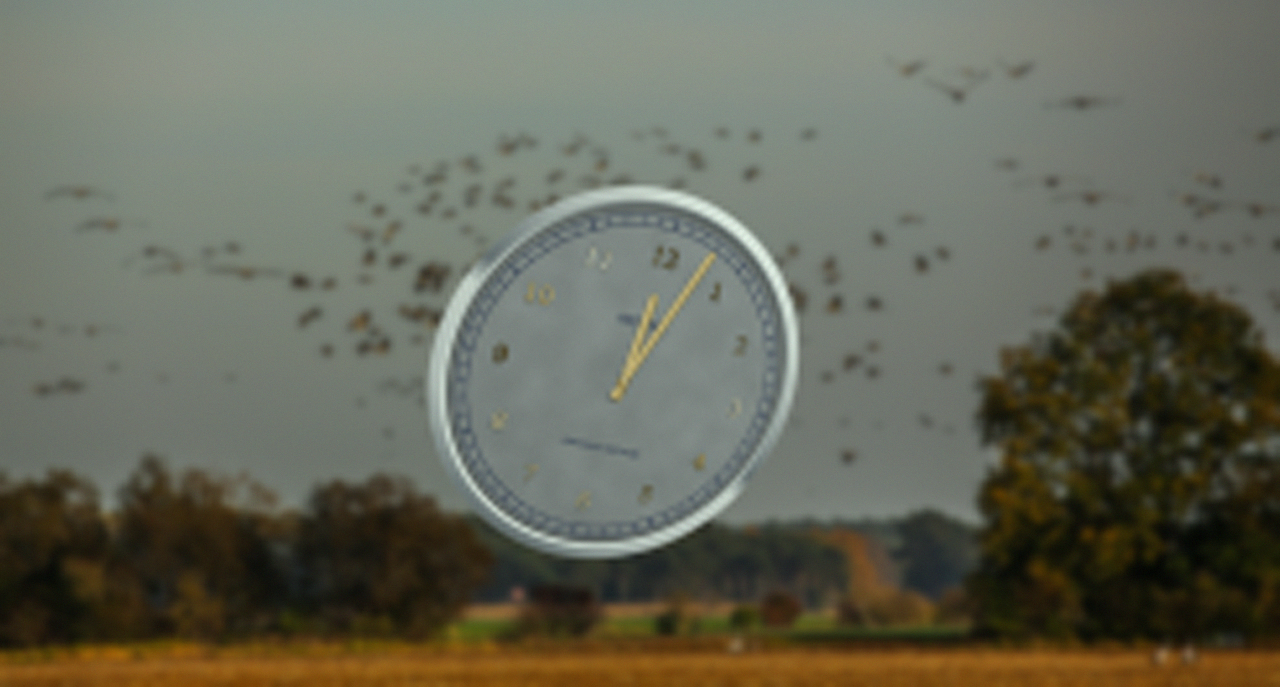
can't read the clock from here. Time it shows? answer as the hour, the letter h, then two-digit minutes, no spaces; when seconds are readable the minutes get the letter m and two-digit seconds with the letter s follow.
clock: 12h03
